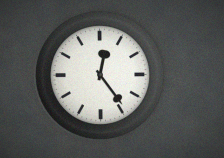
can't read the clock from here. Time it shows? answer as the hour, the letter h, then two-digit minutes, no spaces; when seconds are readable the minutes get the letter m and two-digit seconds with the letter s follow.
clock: 12h24
